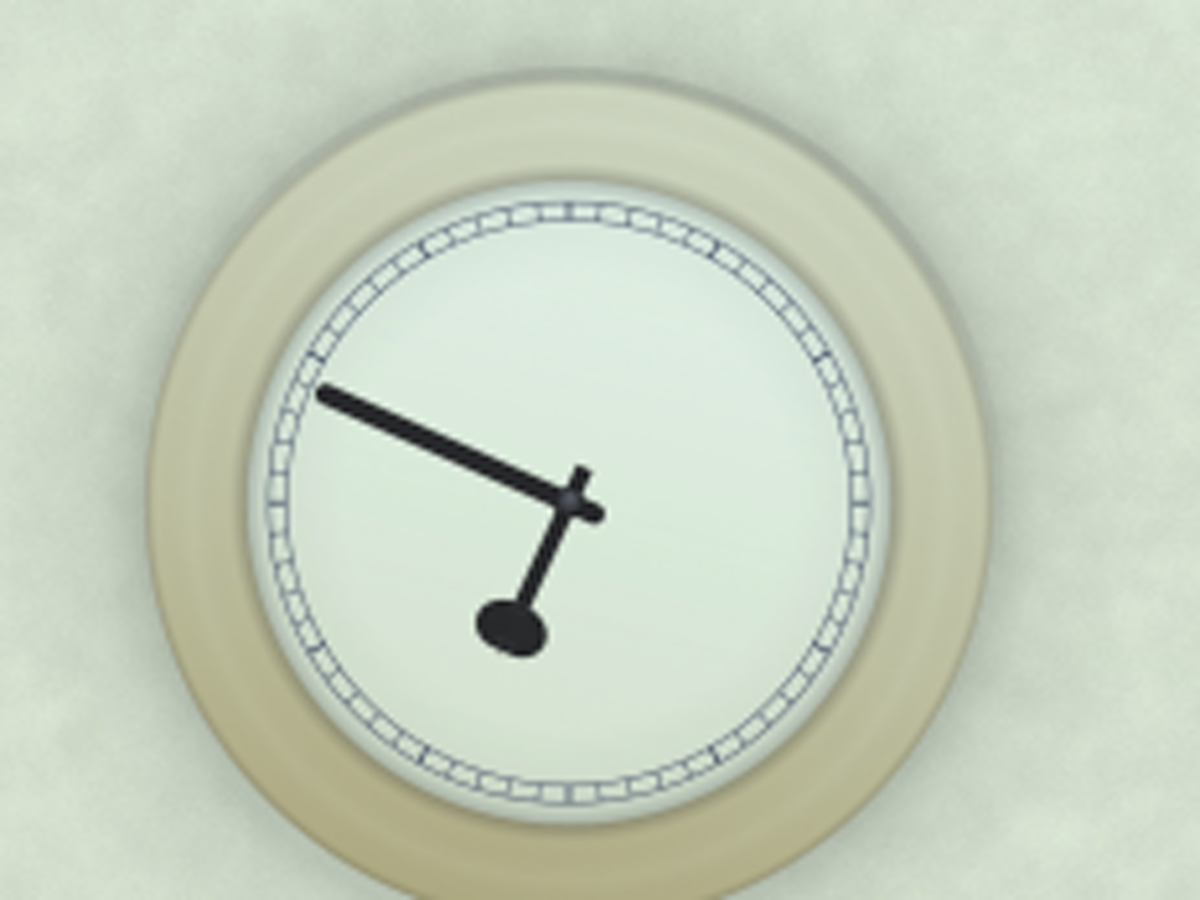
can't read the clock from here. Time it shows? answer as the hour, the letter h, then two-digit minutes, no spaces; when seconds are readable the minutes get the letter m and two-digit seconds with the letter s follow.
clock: 6h49
